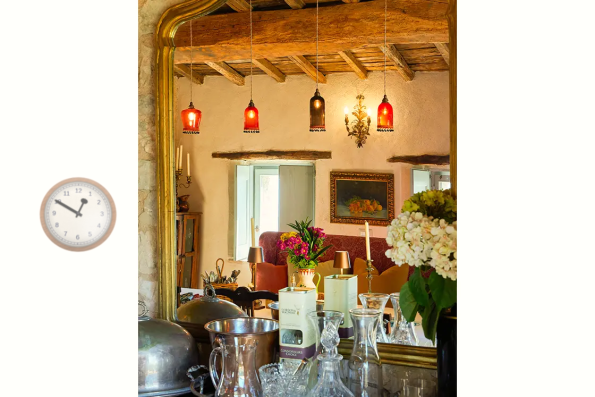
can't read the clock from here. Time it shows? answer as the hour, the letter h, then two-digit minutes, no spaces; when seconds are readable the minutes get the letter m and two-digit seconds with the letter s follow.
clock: 12h50
